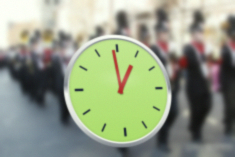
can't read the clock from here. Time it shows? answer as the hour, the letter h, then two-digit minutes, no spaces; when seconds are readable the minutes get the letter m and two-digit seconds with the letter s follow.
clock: 12h59
